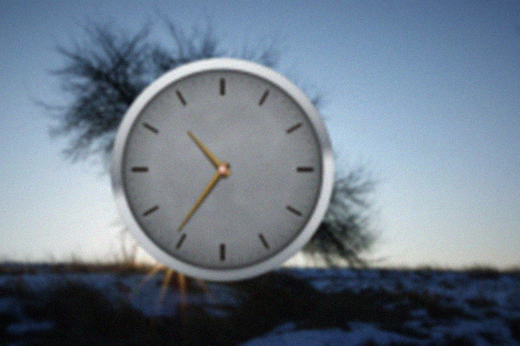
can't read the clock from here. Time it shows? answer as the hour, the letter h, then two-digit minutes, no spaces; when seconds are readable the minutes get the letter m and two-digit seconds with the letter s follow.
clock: 10h36
